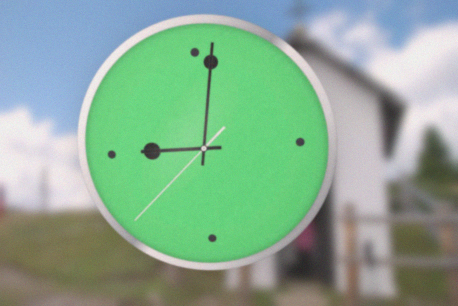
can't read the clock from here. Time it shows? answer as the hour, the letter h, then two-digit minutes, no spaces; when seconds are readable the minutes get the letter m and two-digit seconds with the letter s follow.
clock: 9h01m38s
